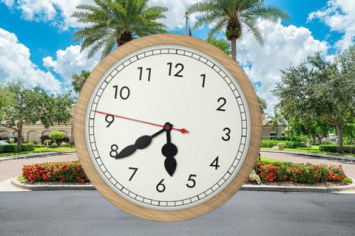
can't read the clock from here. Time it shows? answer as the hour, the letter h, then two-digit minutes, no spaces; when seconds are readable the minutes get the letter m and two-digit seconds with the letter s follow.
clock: 5h38m46s
